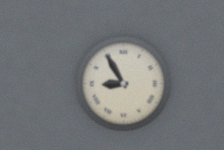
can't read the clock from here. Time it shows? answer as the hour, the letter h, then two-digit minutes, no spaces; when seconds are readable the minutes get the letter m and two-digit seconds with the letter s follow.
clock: 8h55
